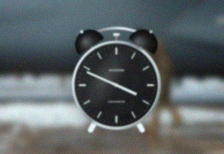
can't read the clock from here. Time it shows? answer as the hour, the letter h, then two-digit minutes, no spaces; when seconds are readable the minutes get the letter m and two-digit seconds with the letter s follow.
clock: 3h49
